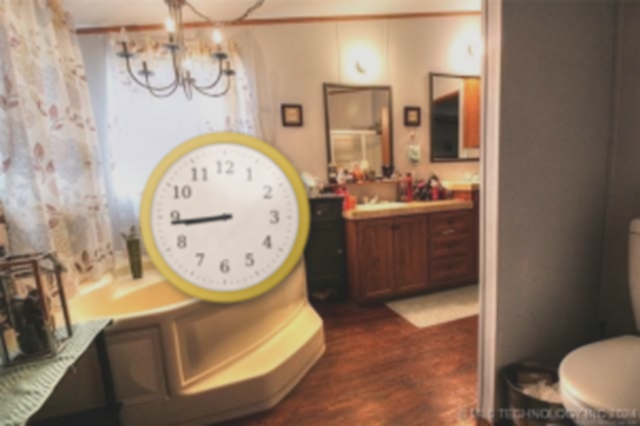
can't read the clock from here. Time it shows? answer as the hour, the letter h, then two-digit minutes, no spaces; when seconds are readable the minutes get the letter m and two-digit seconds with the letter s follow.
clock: 8h44
